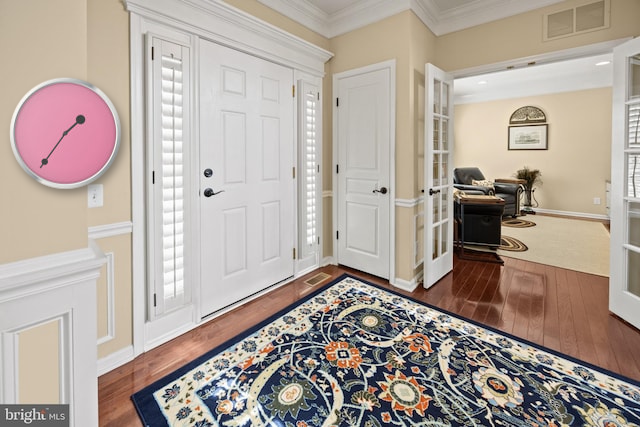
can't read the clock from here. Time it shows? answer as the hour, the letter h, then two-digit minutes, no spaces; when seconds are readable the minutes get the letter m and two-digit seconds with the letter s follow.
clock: 1h36
